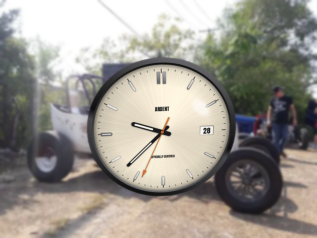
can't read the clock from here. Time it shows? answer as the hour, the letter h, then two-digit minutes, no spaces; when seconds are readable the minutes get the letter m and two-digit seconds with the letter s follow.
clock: 9h37m34s
